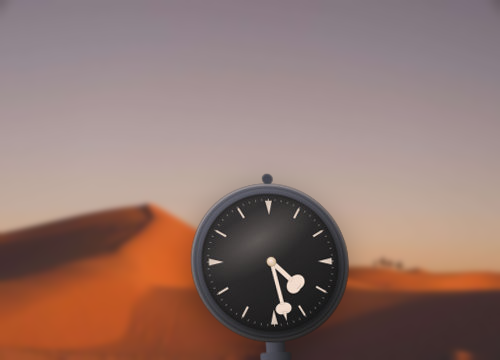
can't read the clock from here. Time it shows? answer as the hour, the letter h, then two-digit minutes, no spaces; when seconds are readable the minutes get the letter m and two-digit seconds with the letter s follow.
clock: 4h28
